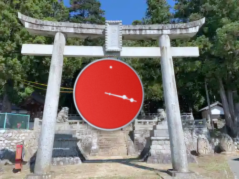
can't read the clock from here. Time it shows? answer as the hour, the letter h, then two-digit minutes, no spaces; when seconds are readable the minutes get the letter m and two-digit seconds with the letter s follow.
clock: 3h17
